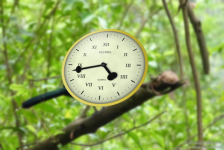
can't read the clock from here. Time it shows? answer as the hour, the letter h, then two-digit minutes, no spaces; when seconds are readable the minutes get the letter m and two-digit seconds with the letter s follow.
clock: 4h43
